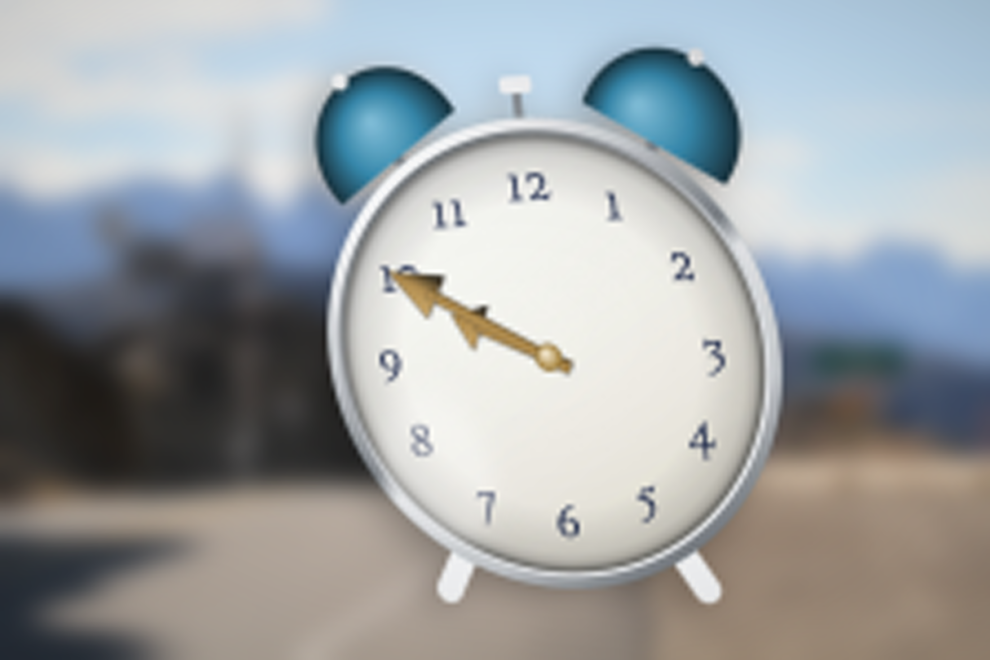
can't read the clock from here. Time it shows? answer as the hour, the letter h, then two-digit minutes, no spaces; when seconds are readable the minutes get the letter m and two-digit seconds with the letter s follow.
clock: 9h50
